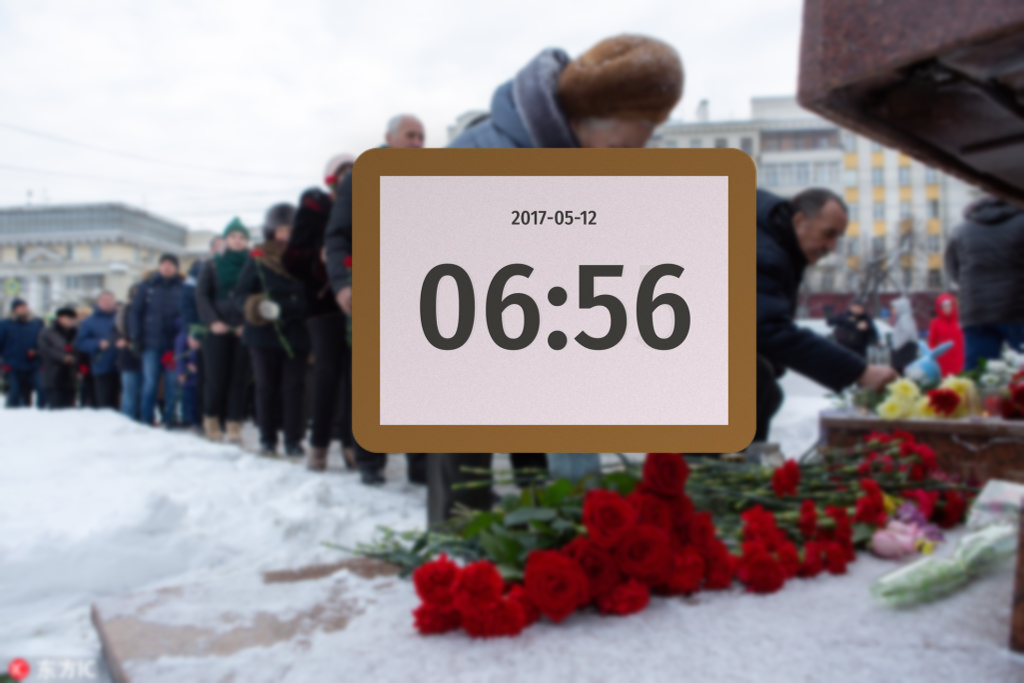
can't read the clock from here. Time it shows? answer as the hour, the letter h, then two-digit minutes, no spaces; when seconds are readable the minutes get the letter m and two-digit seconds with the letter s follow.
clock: 6h56
